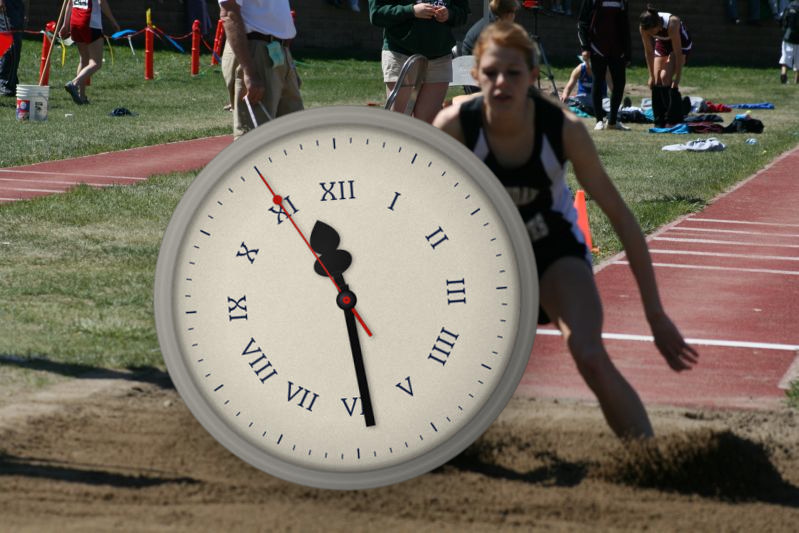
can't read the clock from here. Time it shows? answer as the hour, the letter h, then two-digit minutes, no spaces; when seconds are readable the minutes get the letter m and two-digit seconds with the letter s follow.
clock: 11h28m55s
